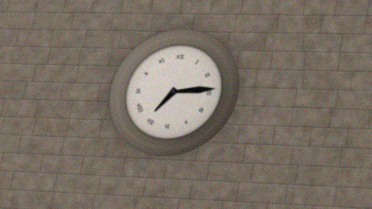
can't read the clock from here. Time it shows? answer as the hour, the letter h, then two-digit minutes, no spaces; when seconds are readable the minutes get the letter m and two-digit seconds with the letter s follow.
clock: 7h14
